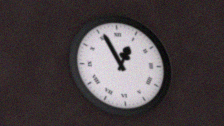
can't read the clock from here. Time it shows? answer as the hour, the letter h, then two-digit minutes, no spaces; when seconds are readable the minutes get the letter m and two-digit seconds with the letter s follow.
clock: 12h56
